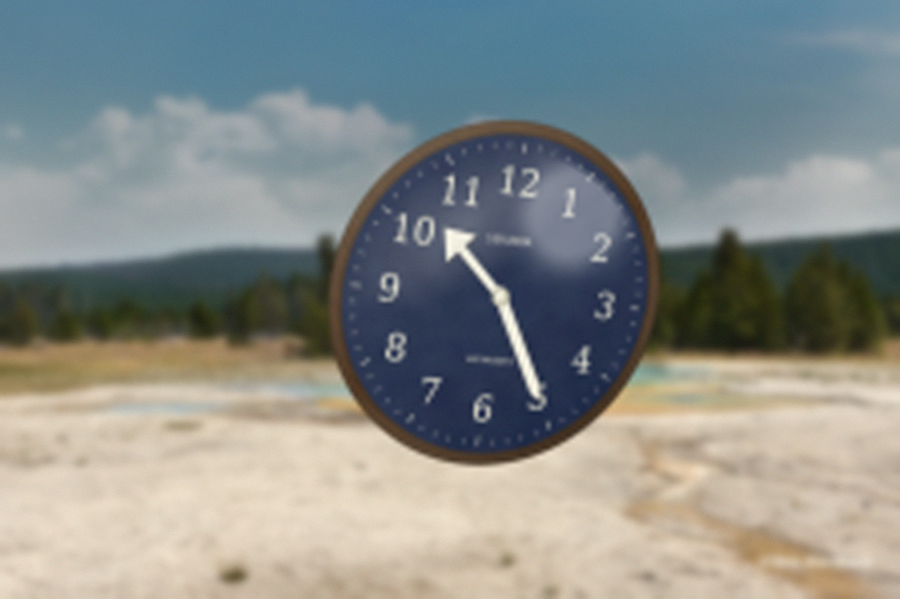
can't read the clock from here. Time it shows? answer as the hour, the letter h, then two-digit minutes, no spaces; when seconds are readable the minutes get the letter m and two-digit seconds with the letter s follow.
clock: 10h25
